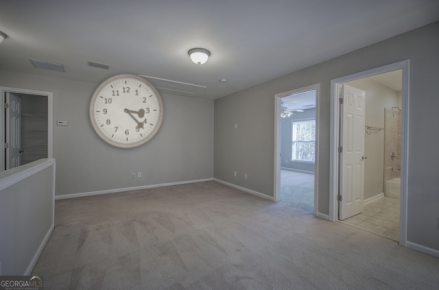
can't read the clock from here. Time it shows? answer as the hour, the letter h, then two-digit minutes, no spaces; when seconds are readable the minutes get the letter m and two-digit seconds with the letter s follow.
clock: 3h23
